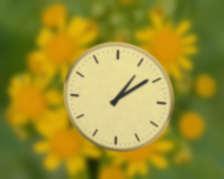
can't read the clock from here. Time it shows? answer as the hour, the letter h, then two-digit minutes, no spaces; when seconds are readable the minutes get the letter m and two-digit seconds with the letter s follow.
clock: 1h09
